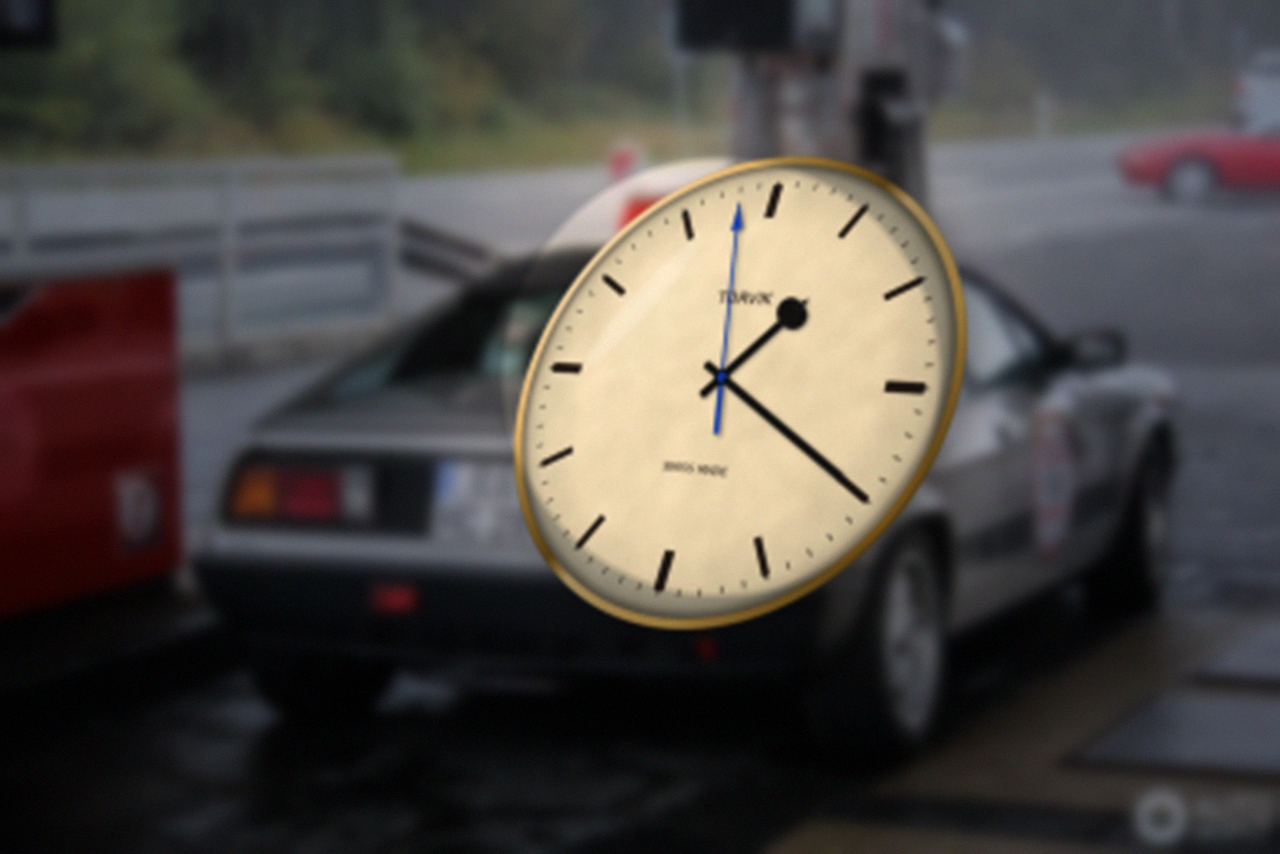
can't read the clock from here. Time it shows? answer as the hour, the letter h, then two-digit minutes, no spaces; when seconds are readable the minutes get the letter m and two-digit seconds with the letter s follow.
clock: 1h19m58s
